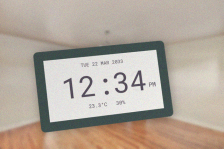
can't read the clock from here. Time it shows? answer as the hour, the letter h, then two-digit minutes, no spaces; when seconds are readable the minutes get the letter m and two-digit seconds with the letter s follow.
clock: 12h34
